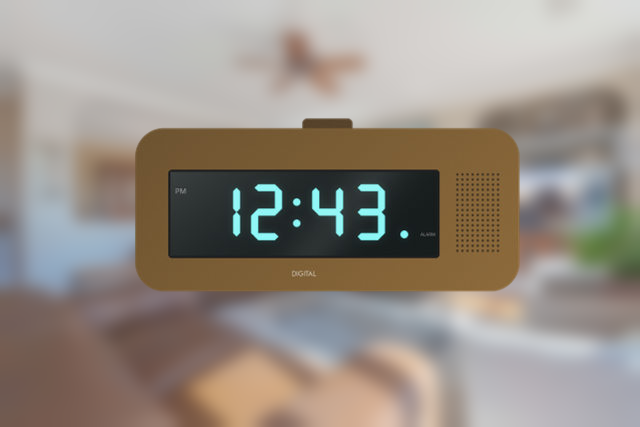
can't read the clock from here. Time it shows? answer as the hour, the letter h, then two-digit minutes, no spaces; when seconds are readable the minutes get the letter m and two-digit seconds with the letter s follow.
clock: 12h43
